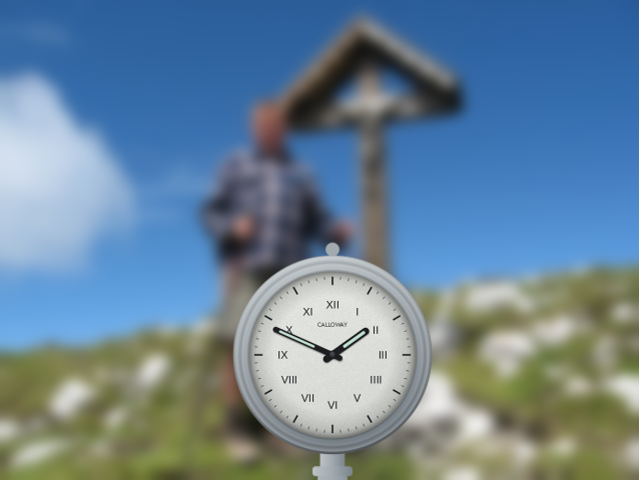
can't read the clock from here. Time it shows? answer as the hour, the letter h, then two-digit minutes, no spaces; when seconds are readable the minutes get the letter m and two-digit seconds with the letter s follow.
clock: 1h49
